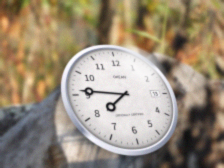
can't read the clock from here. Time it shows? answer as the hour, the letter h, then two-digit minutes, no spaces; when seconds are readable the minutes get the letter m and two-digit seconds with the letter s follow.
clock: 7h46
